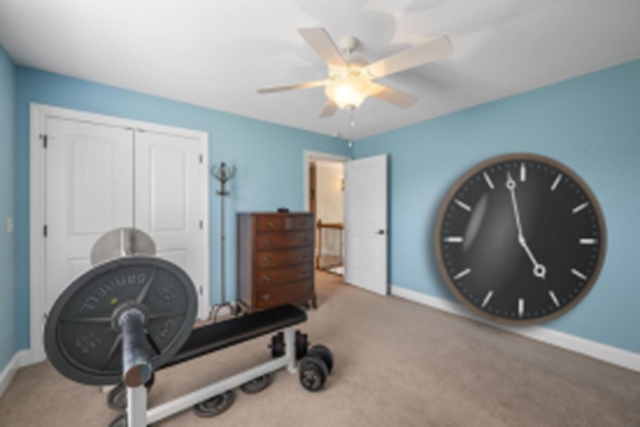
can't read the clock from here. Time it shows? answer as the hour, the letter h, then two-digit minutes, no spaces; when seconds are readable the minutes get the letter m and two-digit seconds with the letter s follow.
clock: 4h58
